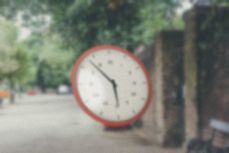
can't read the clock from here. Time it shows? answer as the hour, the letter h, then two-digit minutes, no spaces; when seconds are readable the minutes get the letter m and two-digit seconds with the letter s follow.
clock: 5h53
